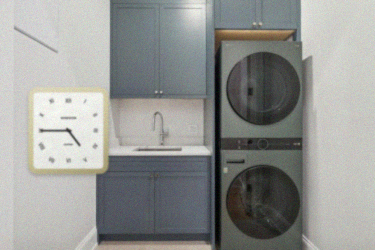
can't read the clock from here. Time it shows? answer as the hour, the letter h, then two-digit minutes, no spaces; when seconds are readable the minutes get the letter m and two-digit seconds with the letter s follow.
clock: 4h45
